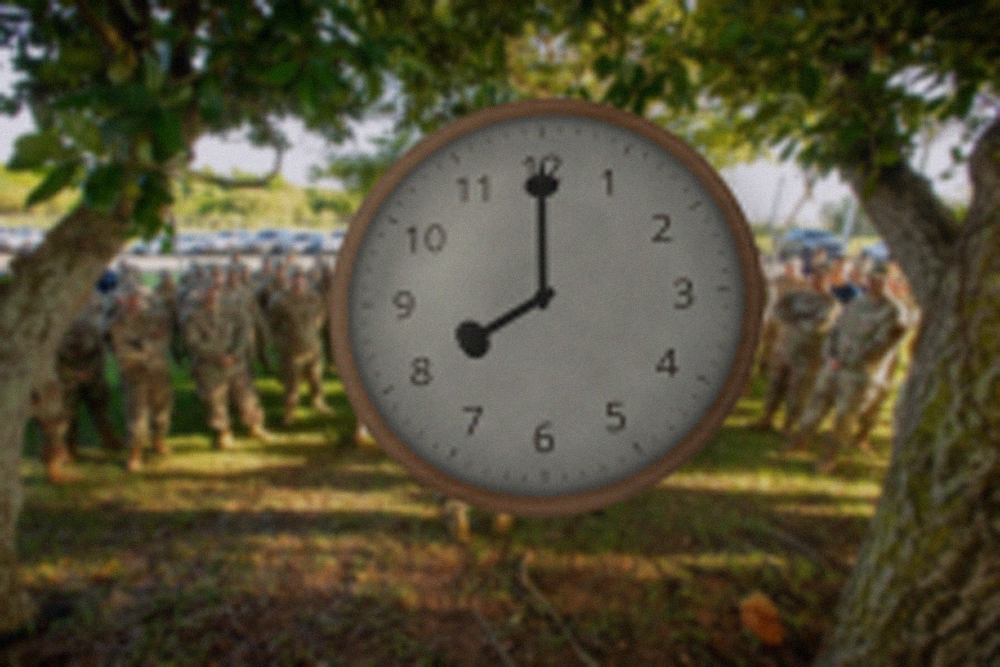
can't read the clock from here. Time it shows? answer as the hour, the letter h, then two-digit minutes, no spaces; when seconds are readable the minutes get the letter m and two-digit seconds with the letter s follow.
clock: 8h00
